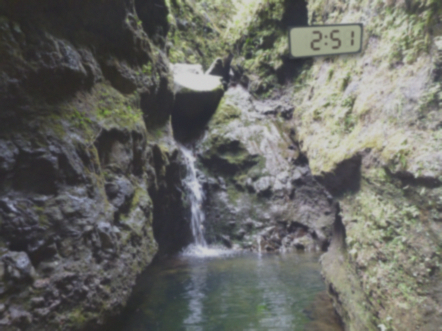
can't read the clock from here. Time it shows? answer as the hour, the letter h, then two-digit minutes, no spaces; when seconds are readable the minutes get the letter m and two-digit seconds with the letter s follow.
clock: 2h51
